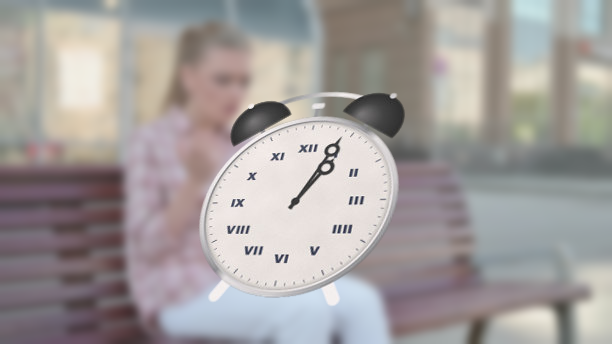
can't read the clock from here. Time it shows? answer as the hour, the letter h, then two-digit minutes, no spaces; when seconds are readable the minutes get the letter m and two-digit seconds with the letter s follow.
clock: 1h04
